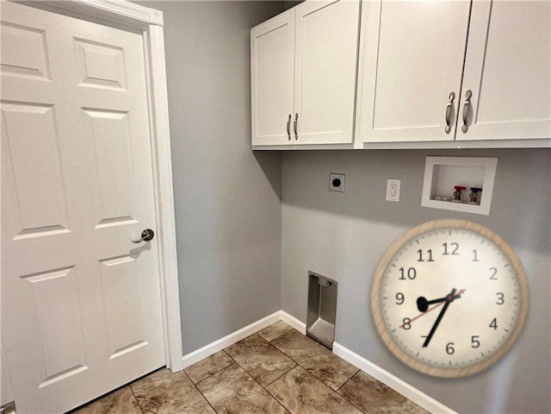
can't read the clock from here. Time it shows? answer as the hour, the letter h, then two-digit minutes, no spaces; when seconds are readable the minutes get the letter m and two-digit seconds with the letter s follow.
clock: 8h34m40s
